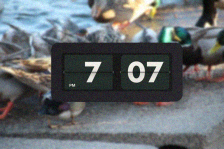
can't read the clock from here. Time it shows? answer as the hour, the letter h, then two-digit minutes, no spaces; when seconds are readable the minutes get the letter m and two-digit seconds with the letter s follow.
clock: 7h07
